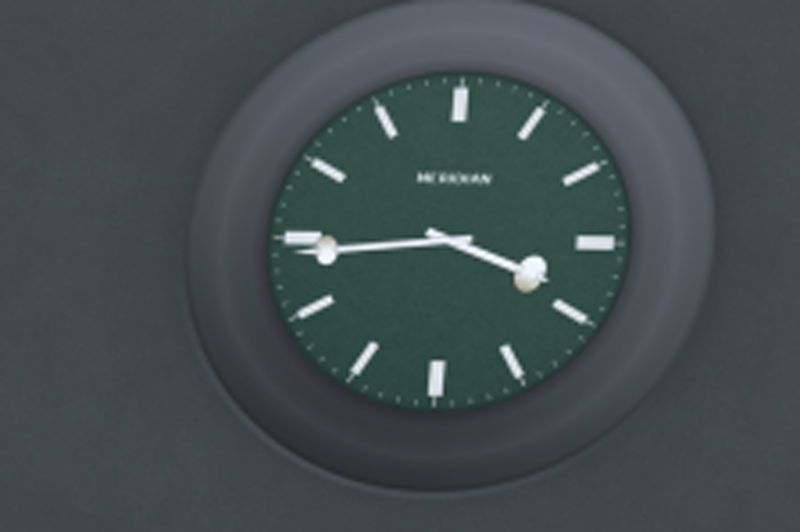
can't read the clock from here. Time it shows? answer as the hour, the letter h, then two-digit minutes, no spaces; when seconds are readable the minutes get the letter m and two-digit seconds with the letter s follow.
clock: 3h44
